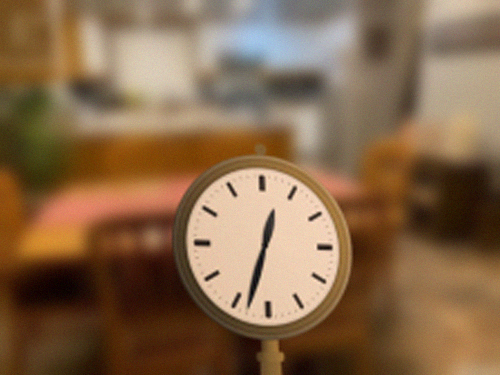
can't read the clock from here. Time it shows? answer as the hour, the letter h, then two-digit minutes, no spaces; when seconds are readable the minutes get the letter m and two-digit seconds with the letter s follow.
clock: 12h33
